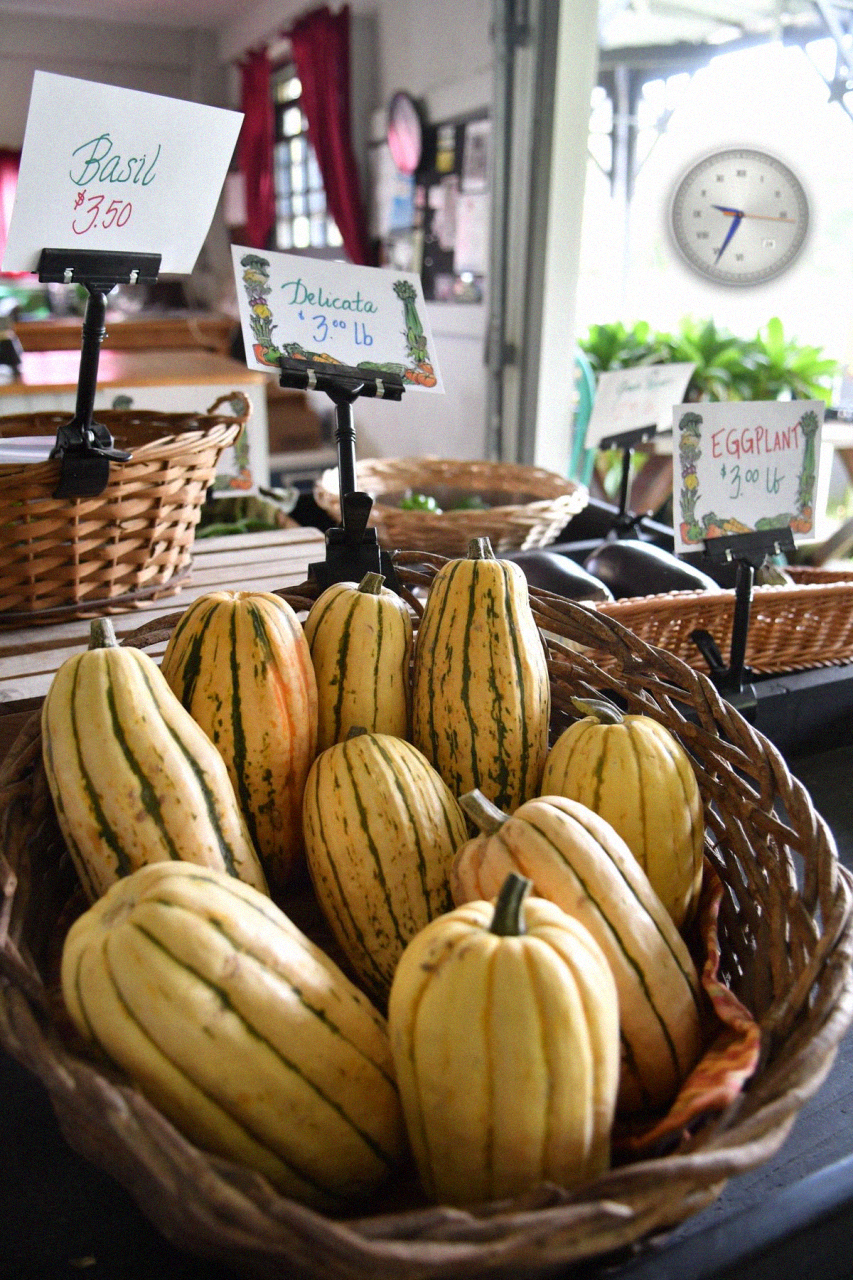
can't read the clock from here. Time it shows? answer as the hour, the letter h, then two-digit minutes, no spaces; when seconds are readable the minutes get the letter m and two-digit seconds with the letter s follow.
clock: 9h34m16s
